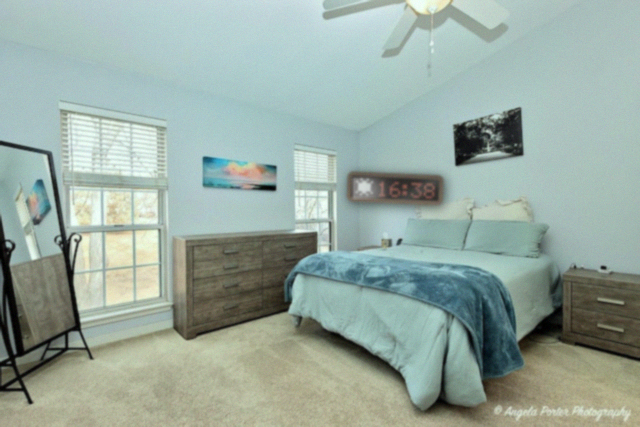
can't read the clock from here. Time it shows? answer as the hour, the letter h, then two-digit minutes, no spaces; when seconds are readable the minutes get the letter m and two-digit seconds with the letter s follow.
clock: 16h38
